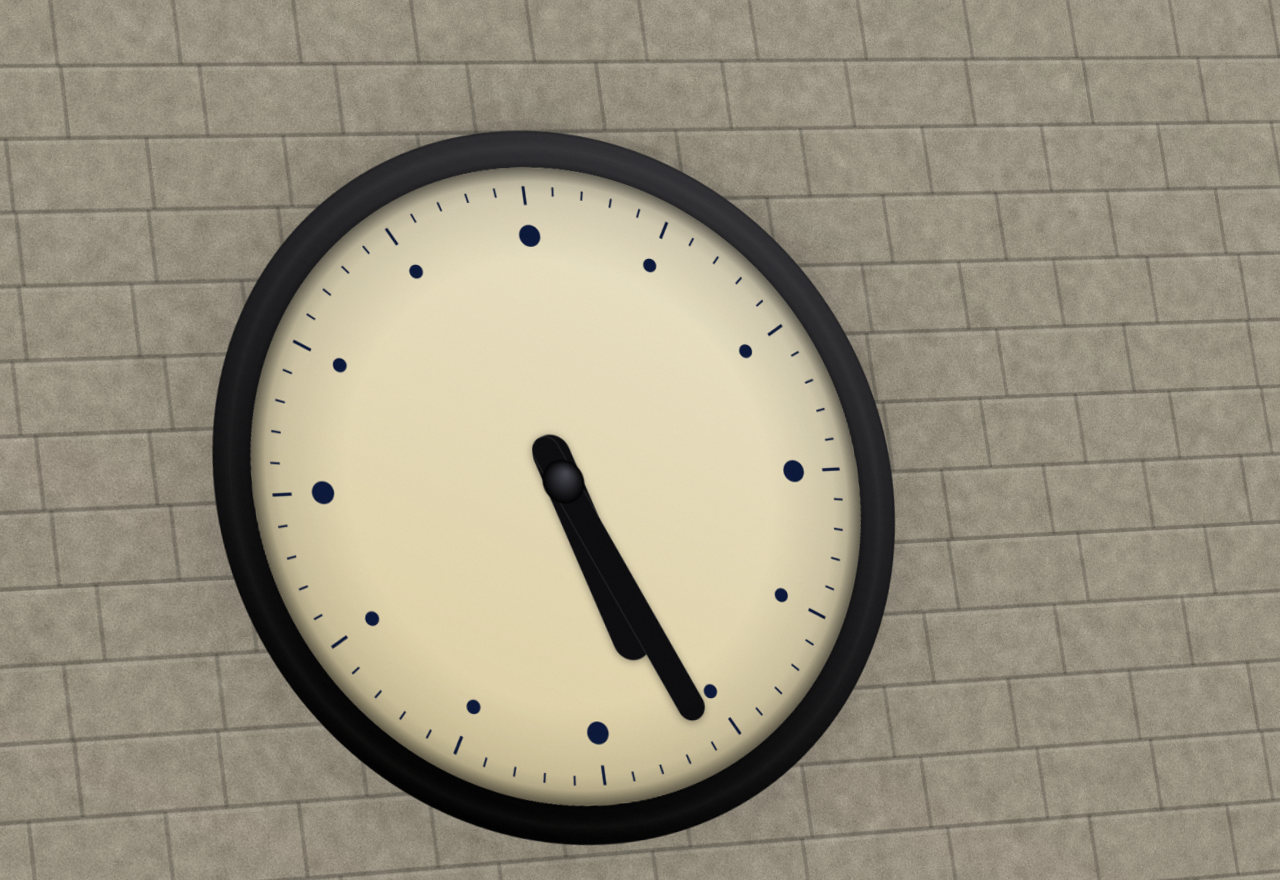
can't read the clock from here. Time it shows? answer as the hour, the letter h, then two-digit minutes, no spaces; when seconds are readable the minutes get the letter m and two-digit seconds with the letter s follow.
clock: 5h26
